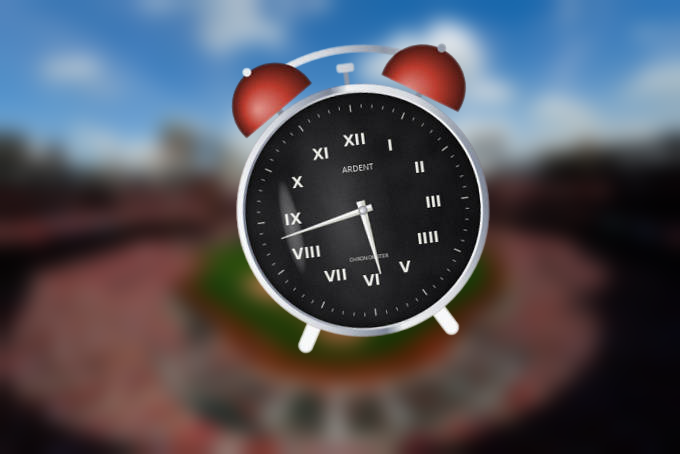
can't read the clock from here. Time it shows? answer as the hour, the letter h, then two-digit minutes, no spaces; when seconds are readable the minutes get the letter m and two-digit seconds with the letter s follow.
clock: 5h43
